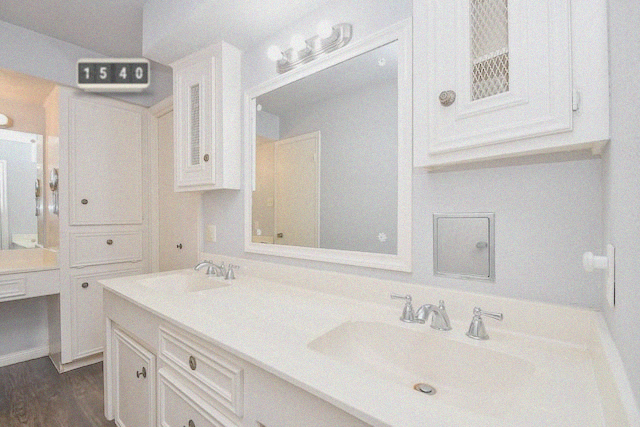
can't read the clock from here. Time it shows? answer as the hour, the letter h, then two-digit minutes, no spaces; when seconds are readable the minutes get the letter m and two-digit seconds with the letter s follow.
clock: 15h40
